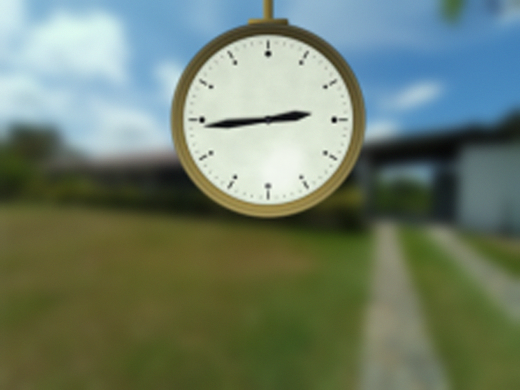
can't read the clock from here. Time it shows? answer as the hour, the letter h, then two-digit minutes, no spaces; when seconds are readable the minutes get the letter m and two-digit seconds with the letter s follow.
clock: 2h44
